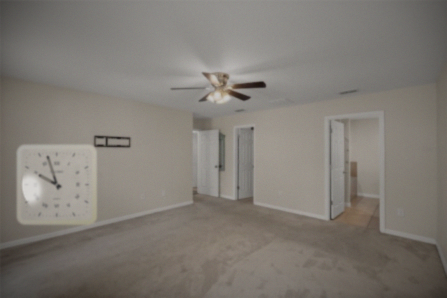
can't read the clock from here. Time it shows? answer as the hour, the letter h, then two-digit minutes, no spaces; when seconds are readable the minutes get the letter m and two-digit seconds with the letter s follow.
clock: 9h57
